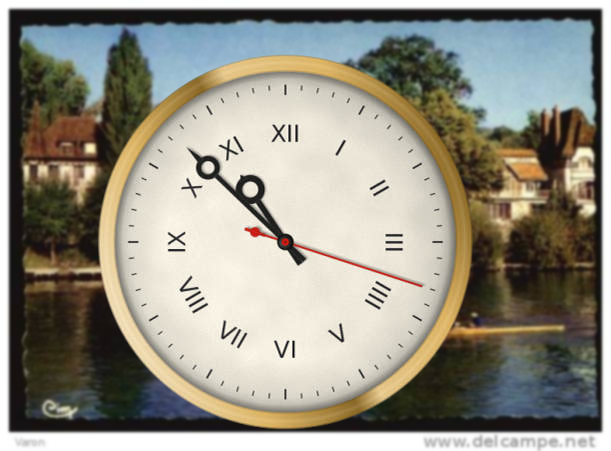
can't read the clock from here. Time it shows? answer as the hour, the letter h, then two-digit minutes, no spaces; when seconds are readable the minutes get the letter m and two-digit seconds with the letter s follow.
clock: 10h52m18s
